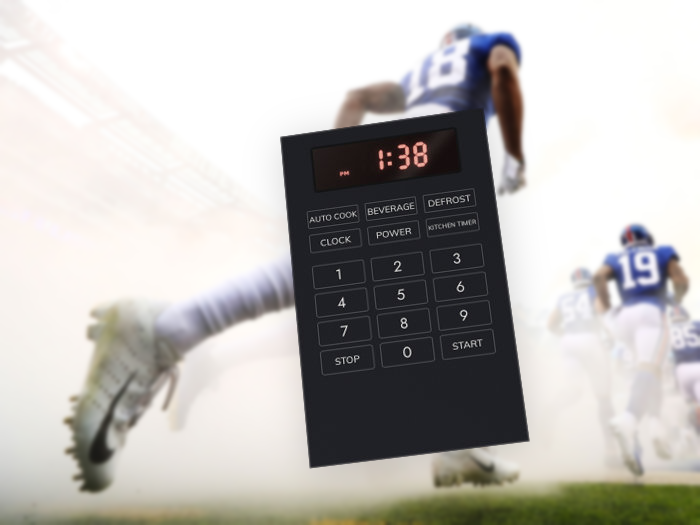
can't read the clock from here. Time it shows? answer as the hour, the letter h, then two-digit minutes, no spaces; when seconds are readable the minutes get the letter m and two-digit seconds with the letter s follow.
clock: 1h38
